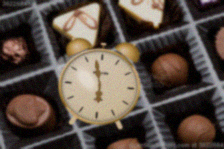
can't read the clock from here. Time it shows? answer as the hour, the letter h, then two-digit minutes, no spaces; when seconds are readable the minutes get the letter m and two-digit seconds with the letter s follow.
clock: 5h58
